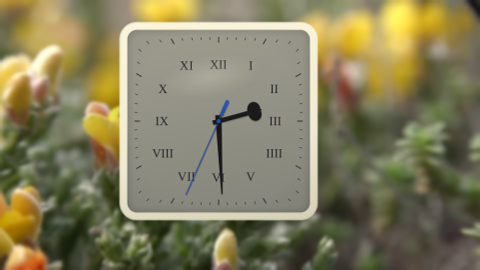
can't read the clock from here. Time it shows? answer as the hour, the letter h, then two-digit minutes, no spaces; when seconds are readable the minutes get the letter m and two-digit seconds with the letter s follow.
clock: 2h29m34s
